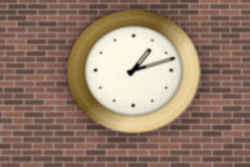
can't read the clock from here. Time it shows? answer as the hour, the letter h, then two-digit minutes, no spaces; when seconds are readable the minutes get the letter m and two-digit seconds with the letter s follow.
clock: 1h12
